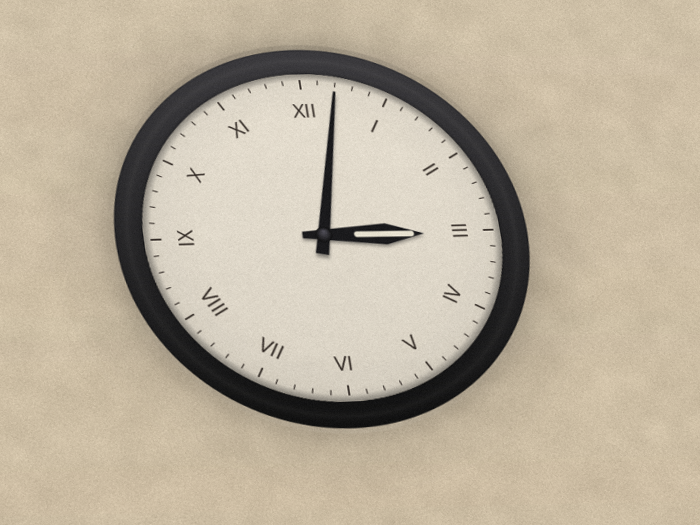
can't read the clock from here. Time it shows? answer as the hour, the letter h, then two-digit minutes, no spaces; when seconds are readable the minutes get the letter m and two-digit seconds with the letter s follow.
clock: 3h02
